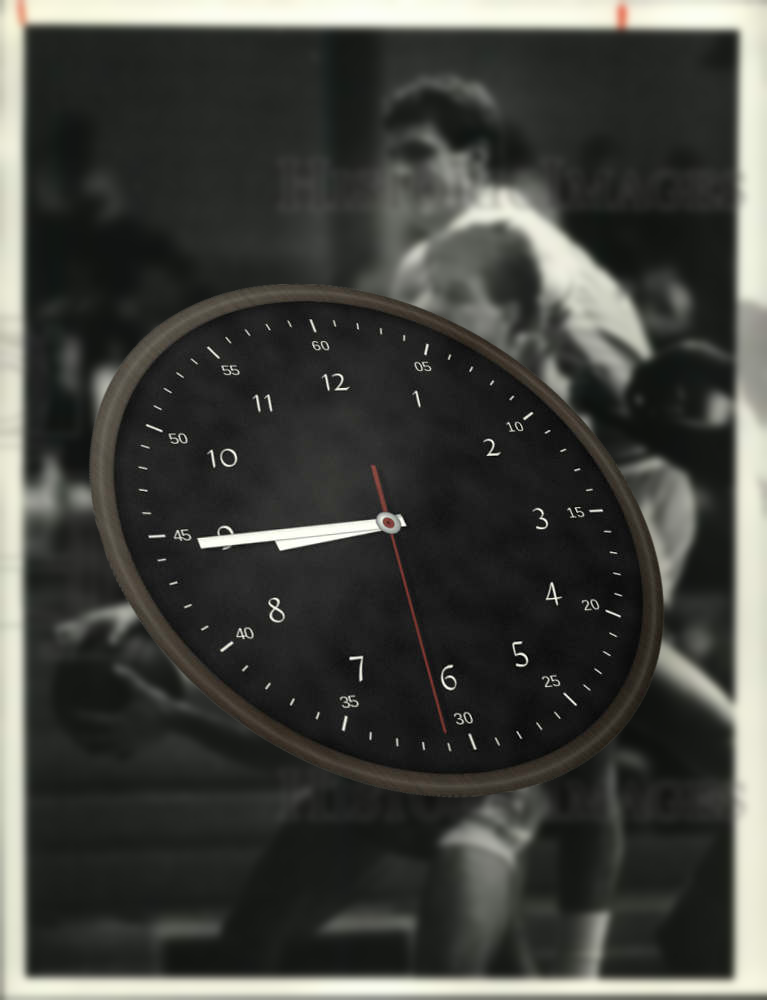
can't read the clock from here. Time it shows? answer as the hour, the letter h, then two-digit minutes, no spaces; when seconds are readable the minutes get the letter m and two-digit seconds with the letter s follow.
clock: 8h44m31s
